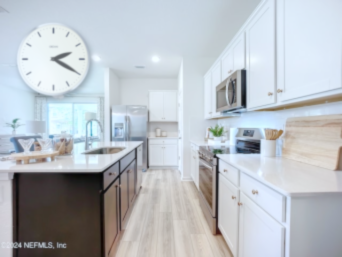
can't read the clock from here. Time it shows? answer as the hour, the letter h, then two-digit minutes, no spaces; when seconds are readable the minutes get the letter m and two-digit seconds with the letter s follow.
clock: 2h20
